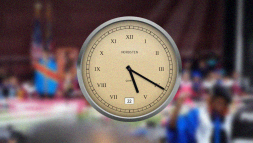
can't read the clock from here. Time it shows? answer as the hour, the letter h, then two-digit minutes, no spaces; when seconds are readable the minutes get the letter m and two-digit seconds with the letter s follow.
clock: 5h20
